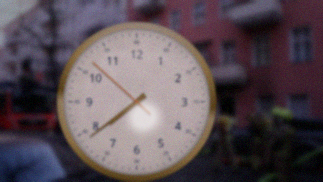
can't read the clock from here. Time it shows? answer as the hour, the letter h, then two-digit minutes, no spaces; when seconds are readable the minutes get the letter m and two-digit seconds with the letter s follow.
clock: 7h38m52s
